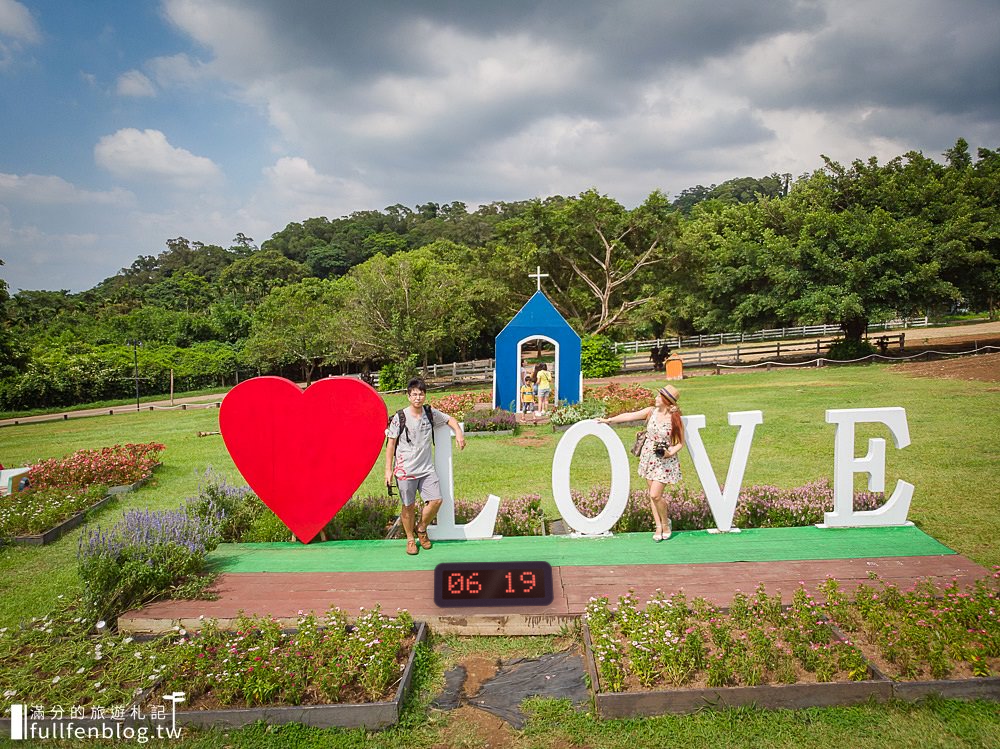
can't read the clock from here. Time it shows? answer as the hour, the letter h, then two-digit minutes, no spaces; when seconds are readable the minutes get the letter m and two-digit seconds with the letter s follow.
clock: 6h19
